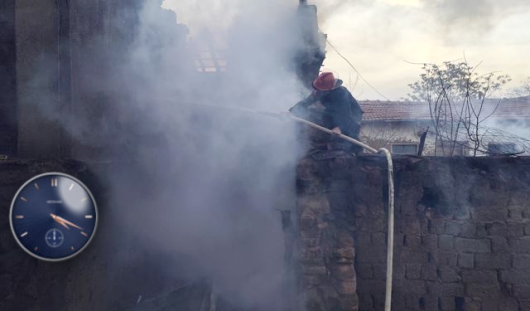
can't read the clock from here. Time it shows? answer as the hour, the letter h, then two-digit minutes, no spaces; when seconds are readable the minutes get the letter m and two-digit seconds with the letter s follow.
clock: 4h19
